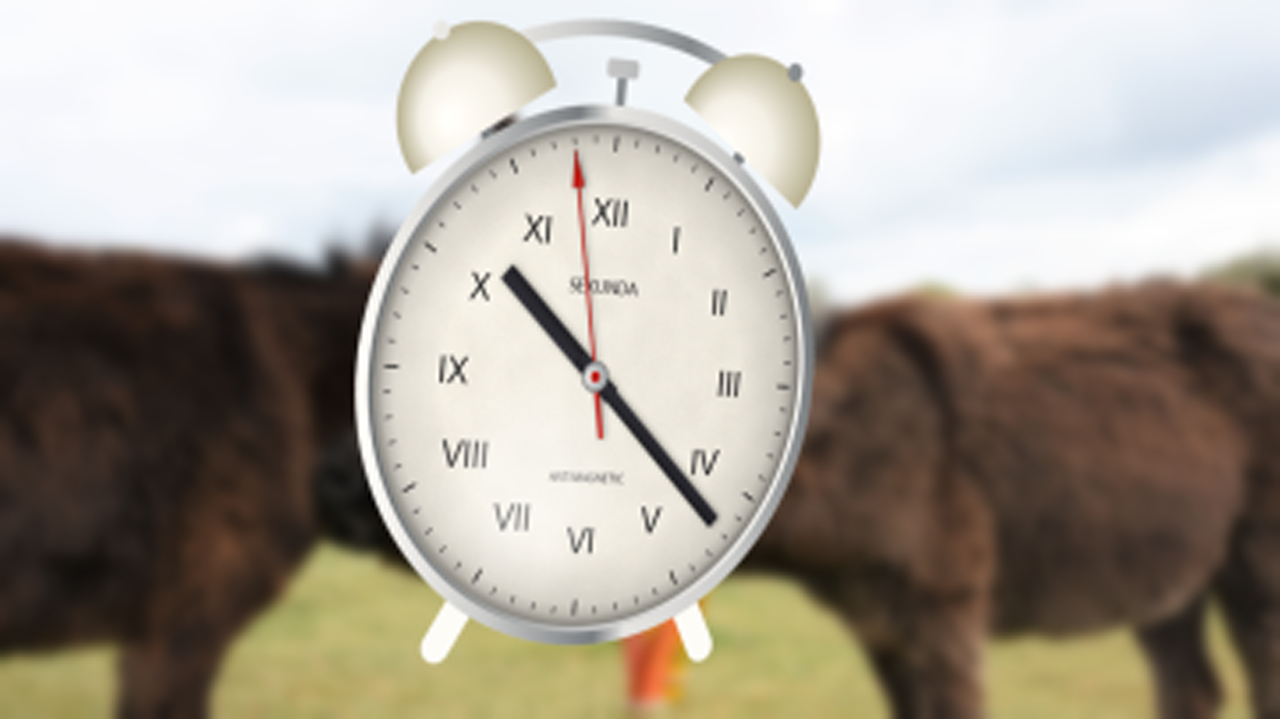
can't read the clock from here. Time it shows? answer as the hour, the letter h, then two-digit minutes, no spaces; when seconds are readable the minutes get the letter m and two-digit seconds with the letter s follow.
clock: 10h21m58s
